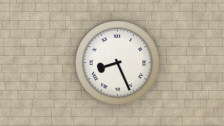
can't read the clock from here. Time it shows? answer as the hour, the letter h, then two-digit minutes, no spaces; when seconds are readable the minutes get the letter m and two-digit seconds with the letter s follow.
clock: 8h26
